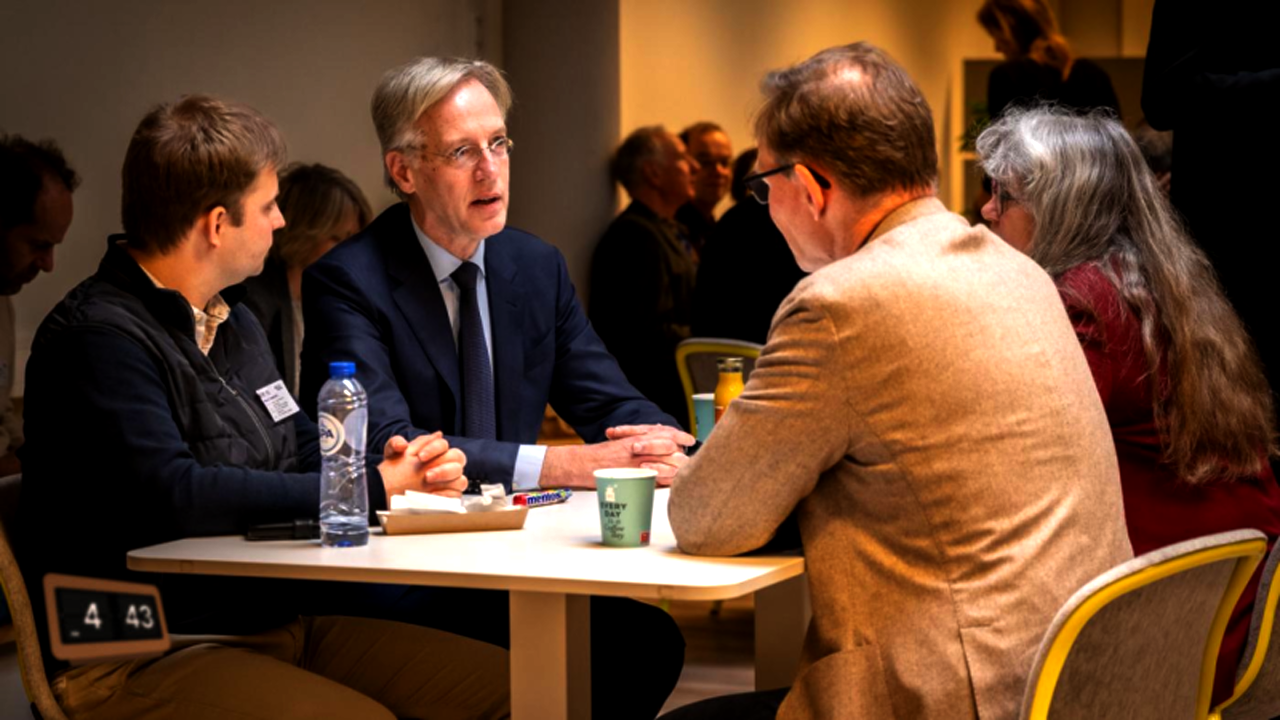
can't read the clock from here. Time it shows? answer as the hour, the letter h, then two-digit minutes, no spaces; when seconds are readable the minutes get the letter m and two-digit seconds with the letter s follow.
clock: 4h43
